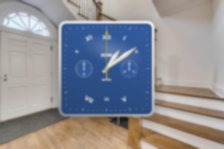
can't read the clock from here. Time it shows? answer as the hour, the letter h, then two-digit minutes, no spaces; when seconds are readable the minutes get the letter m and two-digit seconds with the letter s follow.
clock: 1h09
